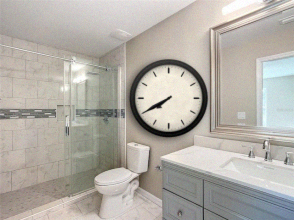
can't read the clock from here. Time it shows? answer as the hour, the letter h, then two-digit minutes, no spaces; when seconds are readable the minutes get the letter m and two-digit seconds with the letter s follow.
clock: 7h40
